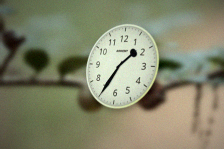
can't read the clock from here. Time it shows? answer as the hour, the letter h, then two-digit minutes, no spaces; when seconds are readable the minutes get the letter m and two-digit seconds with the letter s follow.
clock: 1h35
